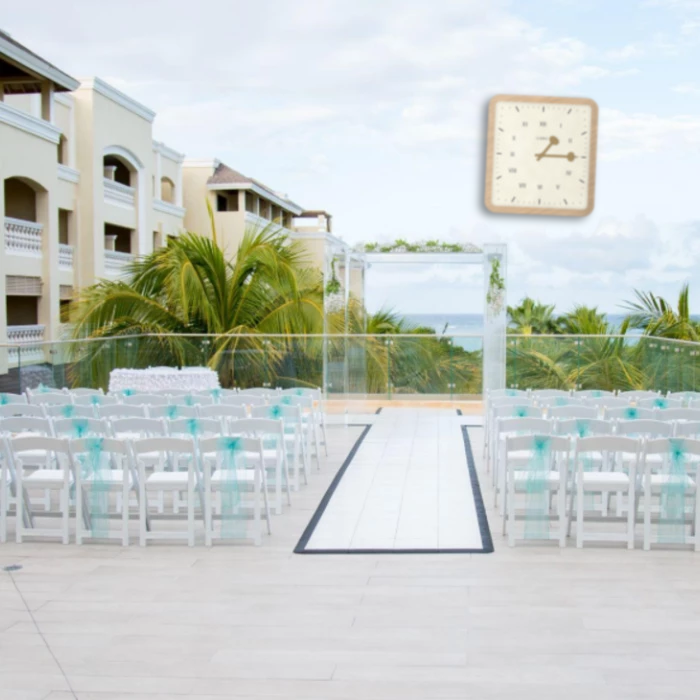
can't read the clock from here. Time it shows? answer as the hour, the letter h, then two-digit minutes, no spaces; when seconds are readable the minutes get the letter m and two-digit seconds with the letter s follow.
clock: 1h15
